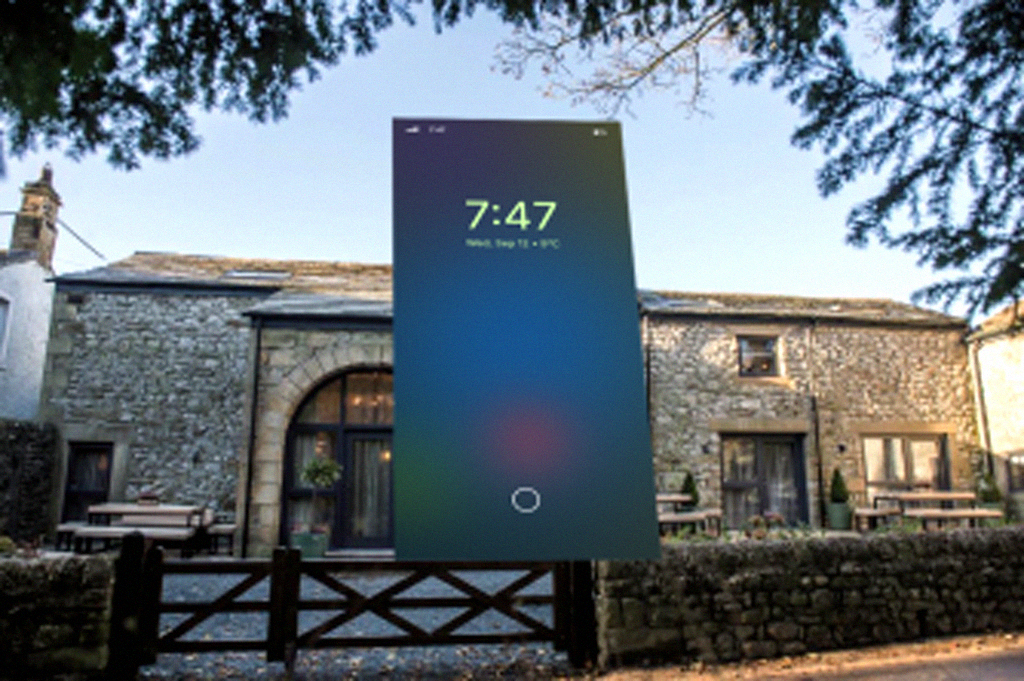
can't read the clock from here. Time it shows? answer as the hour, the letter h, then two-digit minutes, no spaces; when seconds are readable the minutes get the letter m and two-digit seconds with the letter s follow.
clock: 7h47
